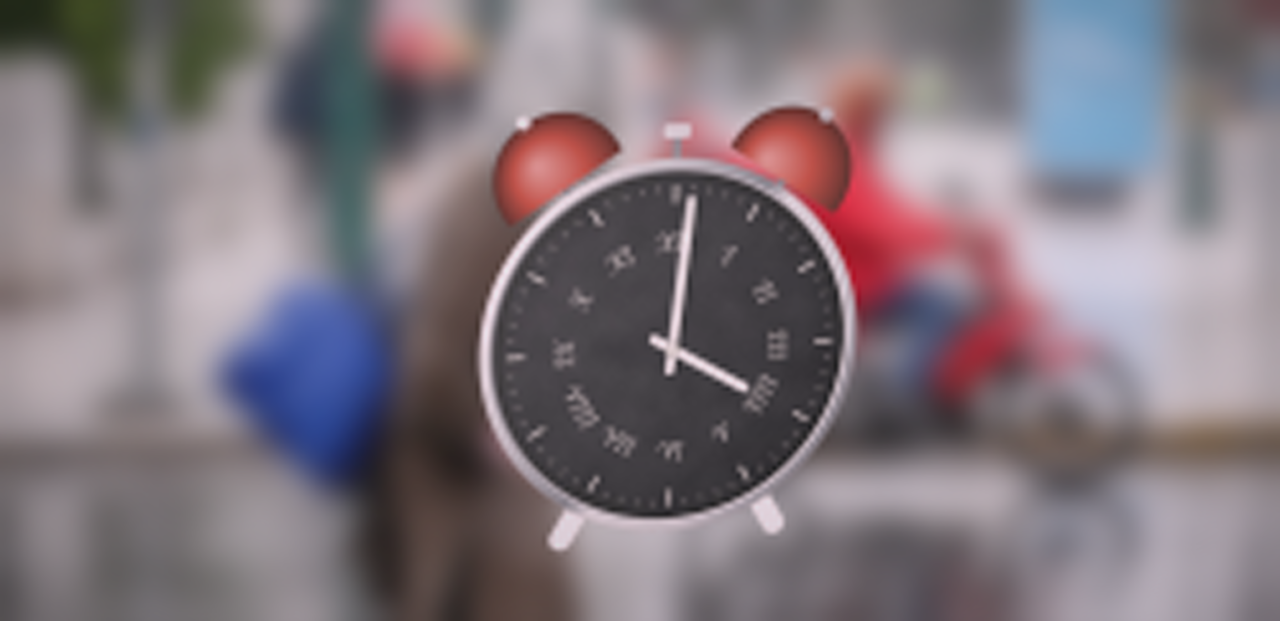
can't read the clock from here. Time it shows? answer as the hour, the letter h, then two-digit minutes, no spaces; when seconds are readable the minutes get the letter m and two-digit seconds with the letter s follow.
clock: 4h01
